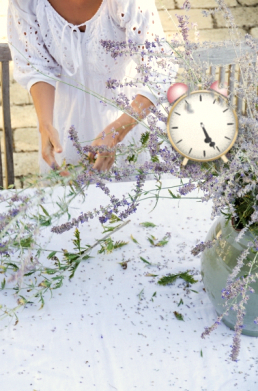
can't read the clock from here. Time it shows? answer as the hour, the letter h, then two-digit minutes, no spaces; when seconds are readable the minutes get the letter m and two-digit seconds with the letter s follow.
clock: 5h26
